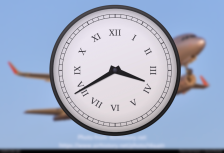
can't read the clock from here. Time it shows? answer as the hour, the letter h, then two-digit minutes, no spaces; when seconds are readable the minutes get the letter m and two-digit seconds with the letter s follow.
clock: 3h40
